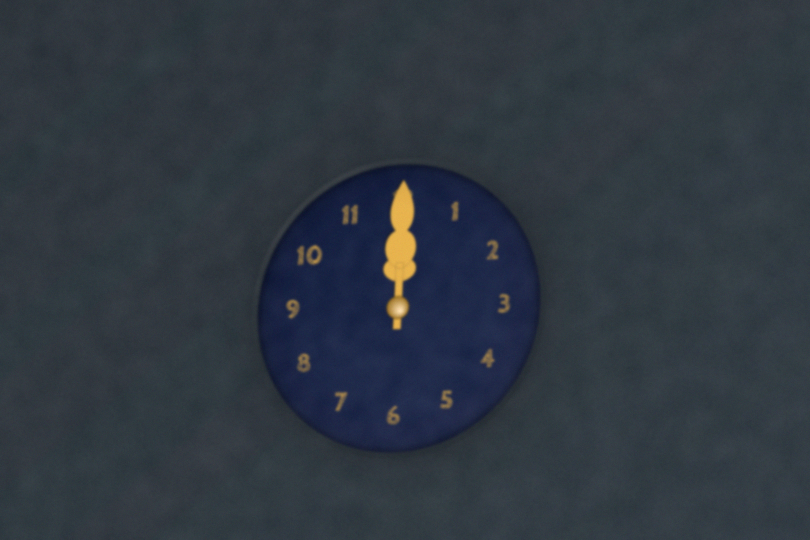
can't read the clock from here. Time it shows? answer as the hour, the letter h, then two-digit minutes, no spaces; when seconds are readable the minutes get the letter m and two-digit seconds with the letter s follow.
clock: 12h00
